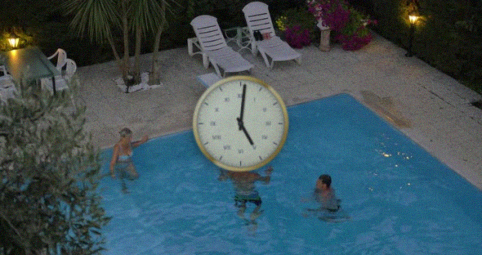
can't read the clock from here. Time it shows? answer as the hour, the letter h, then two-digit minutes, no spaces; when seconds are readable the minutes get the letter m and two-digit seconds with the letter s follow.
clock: 5h01
